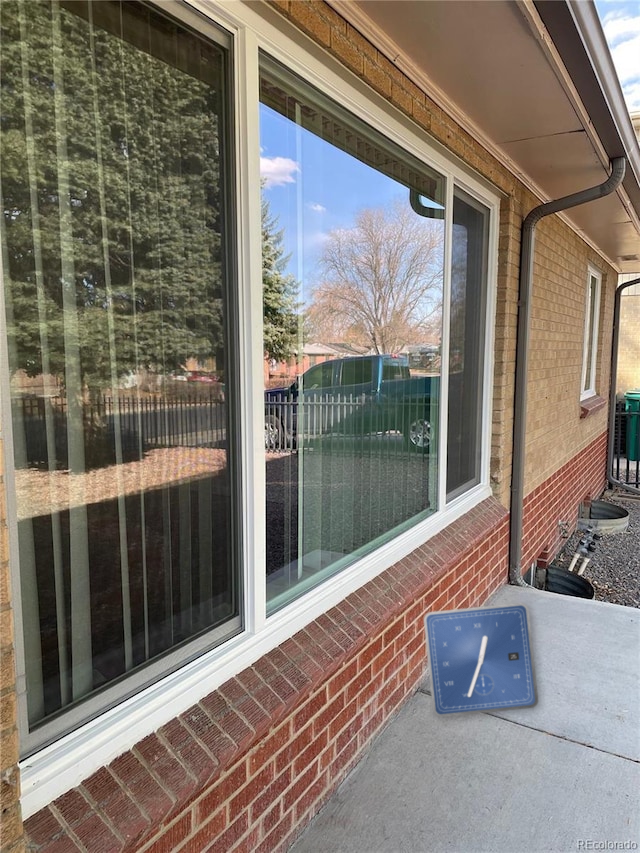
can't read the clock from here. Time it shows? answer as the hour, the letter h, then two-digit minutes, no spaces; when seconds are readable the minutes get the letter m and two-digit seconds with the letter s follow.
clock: 12h34
